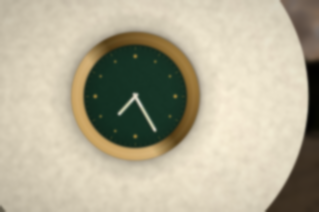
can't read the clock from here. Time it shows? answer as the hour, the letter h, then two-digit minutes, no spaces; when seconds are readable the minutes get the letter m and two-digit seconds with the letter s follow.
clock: 7h25
